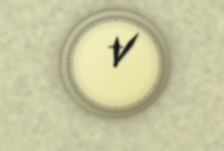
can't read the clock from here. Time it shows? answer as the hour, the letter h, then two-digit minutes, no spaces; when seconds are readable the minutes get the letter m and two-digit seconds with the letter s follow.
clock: 12h06
